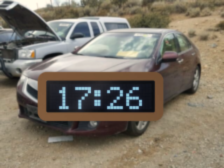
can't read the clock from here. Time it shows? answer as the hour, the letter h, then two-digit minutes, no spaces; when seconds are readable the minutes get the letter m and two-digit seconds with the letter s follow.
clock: 17h26
